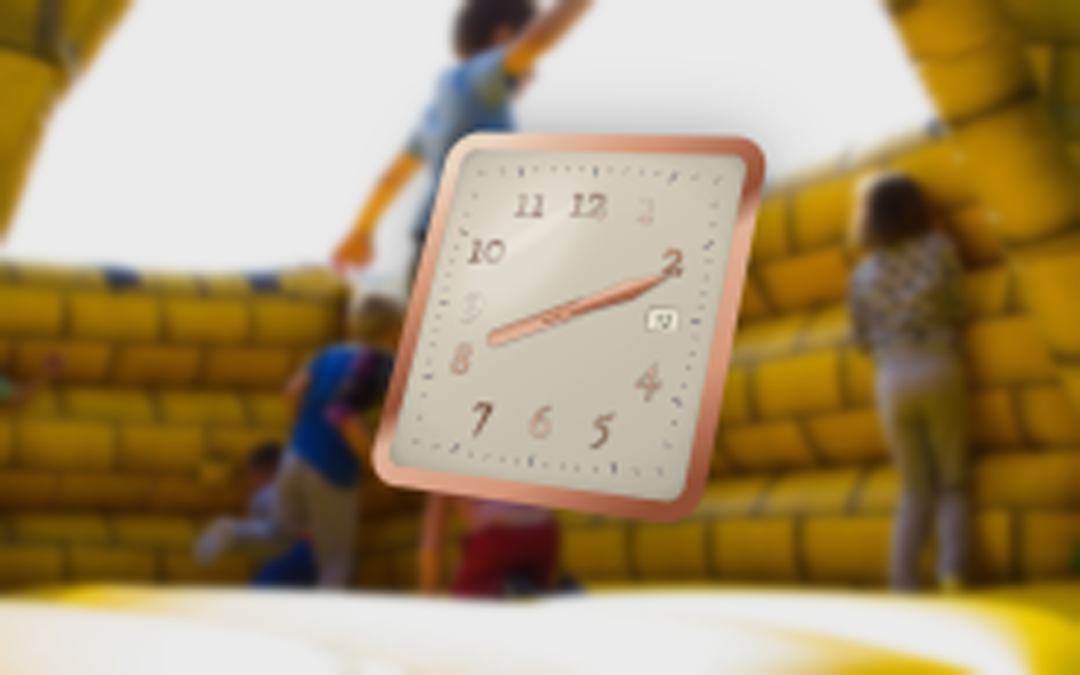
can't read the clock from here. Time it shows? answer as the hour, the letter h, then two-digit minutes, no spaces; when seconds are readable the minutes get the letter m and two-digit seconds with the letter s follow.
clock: 8h11
